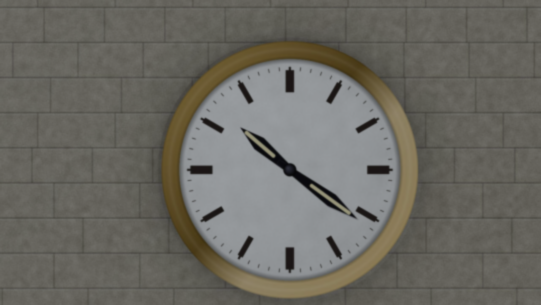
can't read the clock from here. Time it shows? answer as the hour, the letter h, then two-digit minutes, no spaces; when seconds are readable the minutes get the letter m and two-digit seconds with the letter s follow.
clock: 10h21
